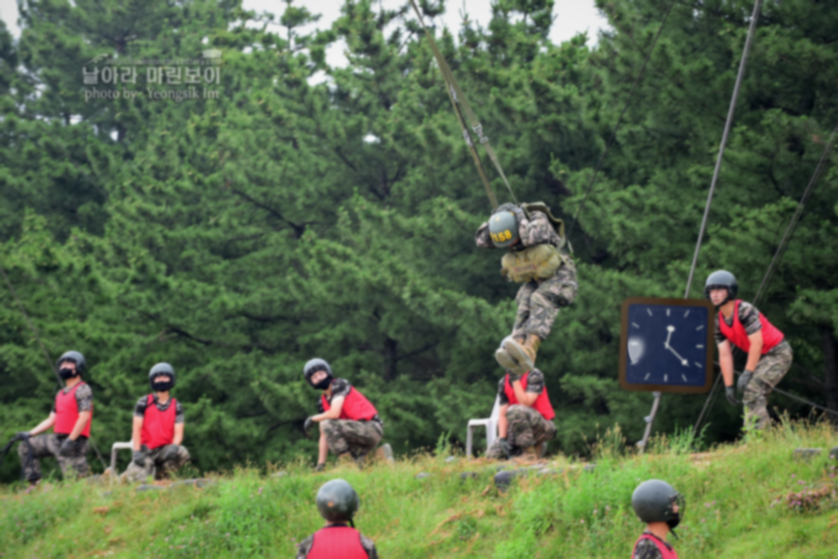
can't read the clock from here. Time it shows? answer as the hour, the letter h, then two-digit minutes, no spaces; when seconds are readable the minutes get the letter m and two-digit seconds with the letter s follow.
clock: 12h22
